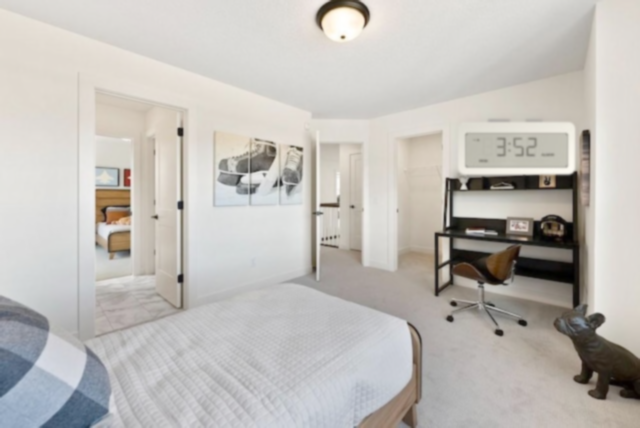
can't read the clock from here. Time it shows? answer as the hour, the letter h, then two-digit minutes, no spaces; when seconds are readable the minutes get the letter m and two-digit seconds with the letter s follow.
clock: 3h52
